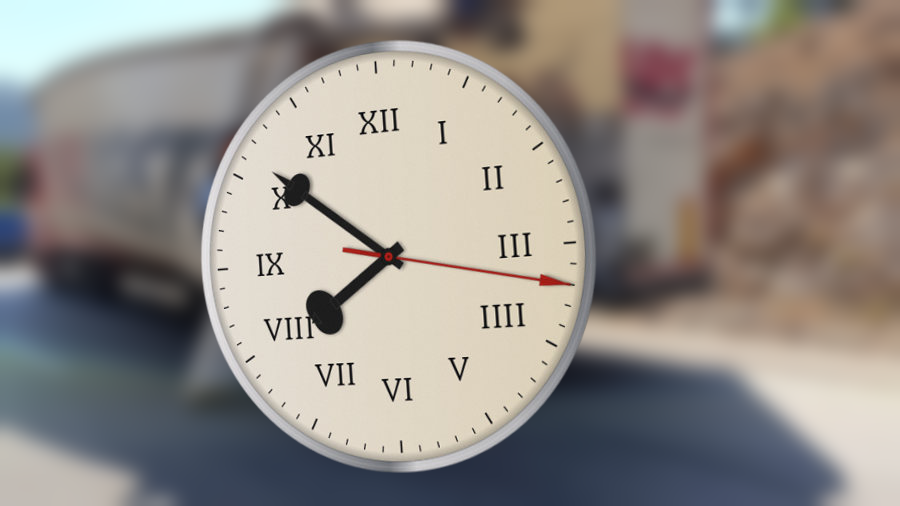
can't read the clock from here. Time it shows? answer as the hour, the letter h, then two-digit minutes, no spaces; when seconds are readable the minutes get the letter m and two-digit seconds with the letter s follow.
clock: 7h51m17s
